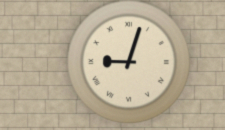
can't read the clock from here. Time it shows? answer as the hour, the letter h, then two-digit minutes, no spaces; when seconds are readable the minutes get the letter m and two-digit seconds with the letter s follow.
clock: 9h03
